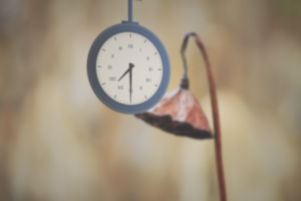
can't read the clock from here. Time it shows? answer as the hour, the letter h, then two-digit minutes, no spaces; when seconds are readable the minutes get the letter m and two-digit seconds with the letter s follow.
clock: 7h30
